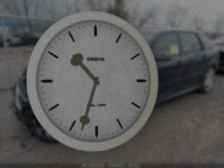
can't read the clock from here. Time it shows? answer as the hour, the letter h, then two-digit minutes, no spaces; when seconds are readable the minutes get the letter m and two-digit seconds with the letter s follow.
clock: 10h33
